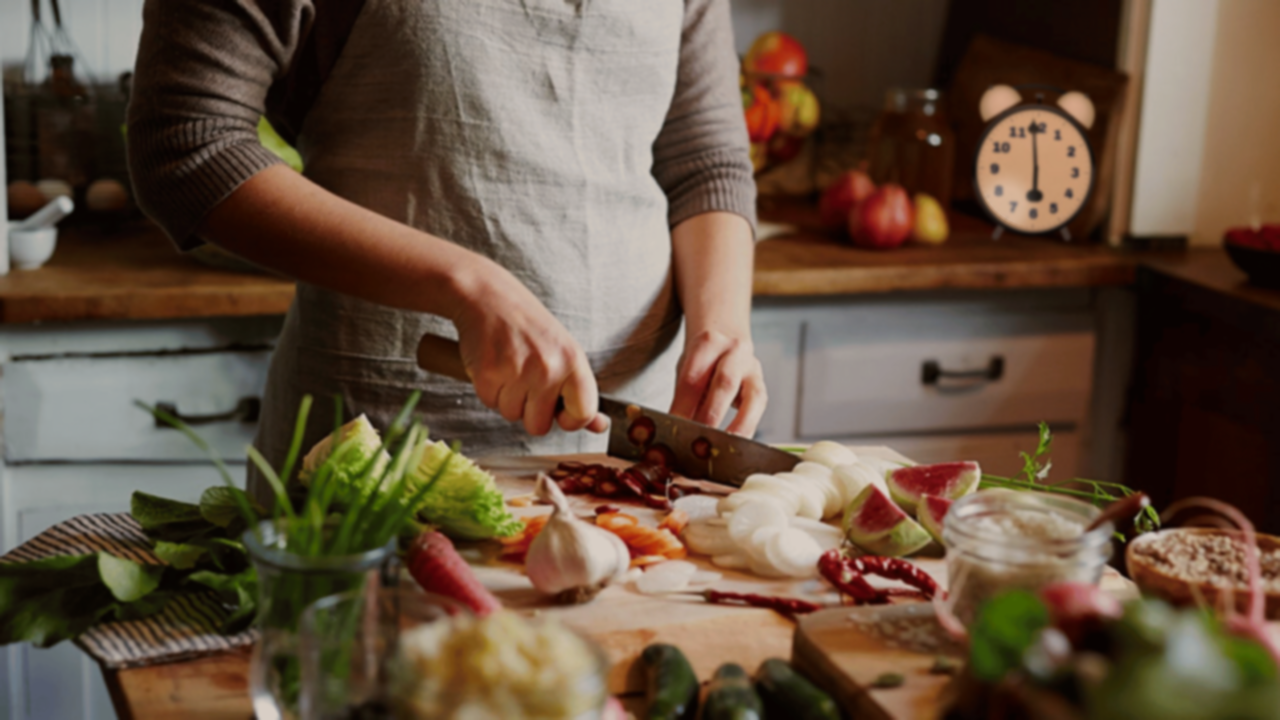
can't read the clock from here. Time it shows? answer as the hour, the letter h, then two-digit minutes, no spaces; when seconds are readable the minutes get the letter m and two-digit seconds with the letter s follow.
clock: 5h59
